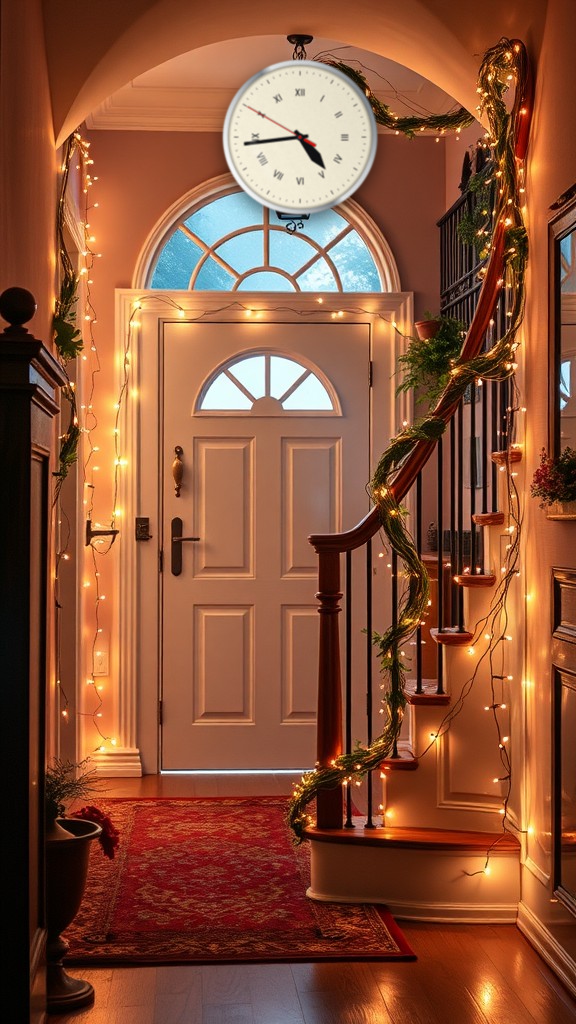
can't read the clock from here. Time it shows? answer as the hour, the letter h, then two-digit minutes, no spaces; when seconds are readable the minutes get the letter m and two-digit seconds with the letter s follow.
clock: 4h43m50s
